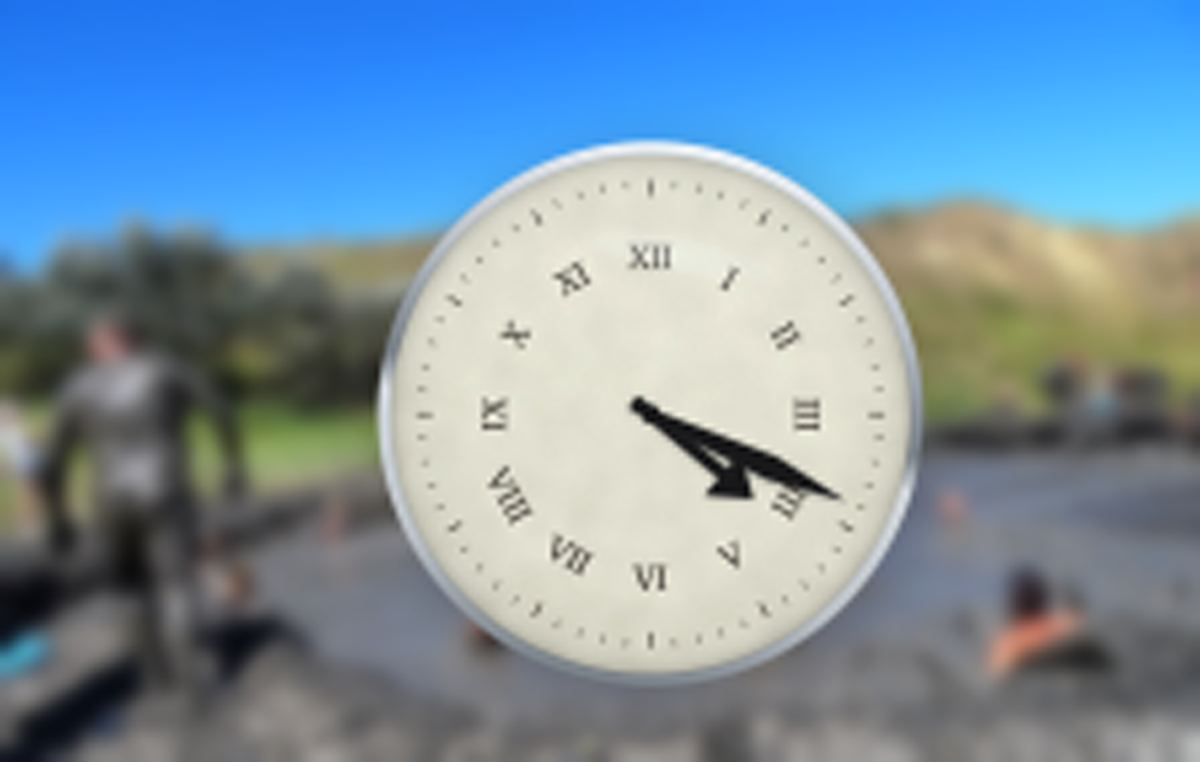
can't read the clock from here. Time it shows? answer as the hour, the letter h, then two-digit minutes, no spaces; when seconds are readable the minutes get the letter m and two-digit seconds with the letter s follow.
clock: 4h19
